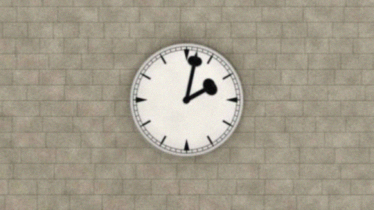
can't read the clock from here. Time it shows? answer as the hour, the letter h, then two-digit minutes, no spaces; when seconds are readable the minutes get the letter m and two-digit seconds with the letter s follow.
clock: 2h02
